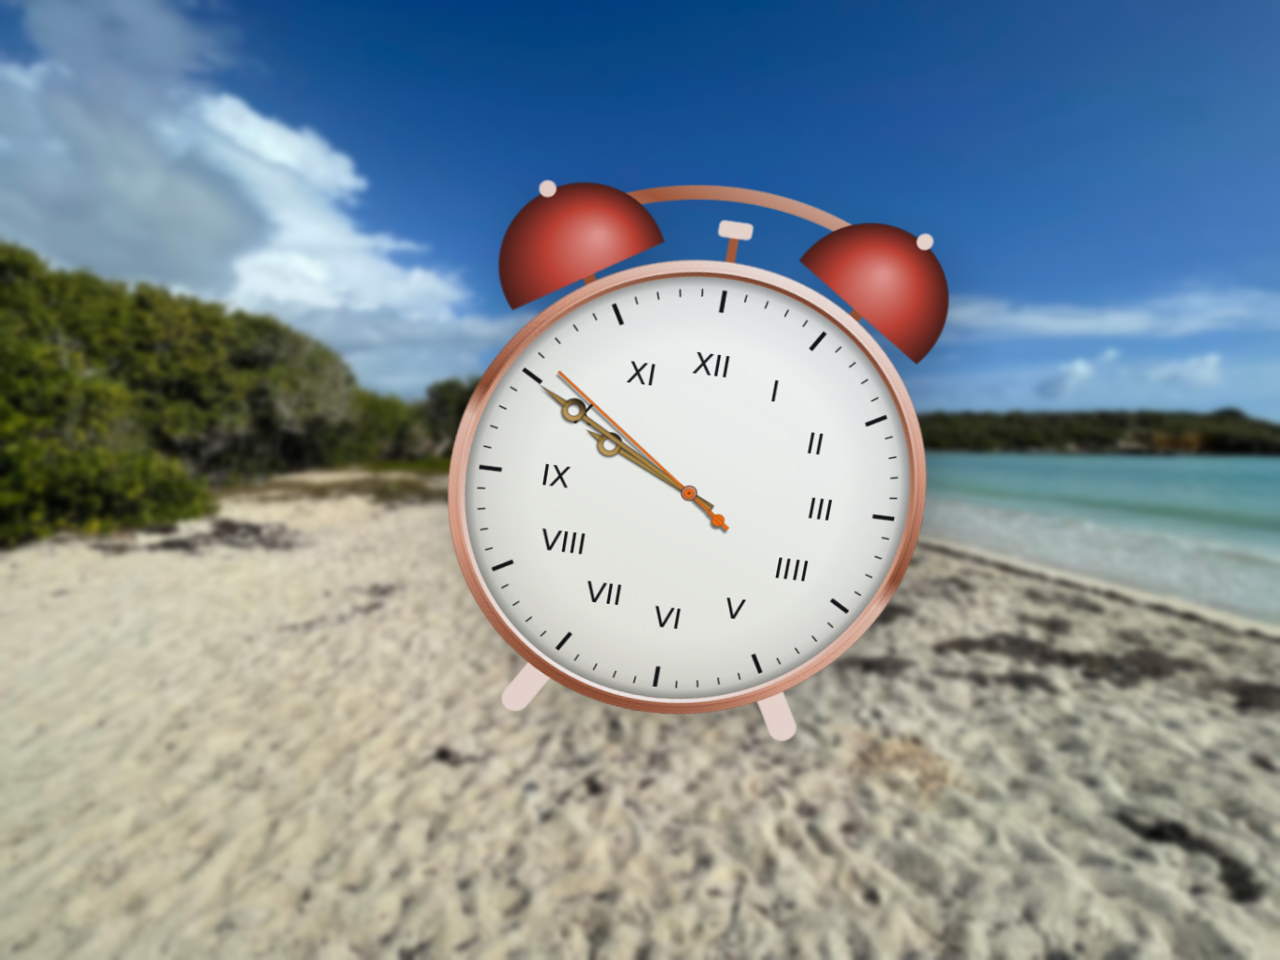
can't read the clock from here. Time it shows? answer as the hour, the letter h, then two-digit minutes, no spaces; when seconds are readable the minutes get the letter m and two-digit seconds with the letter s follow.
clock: 9h49m51s
